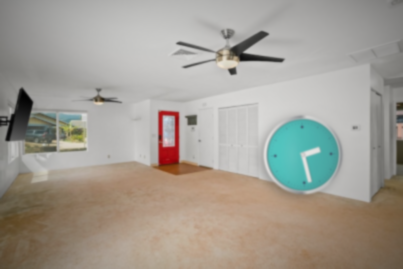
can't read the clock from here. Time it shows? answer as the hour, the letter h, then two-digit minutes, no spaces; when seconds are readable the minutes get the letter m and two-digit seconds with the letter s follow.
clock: 2h28
